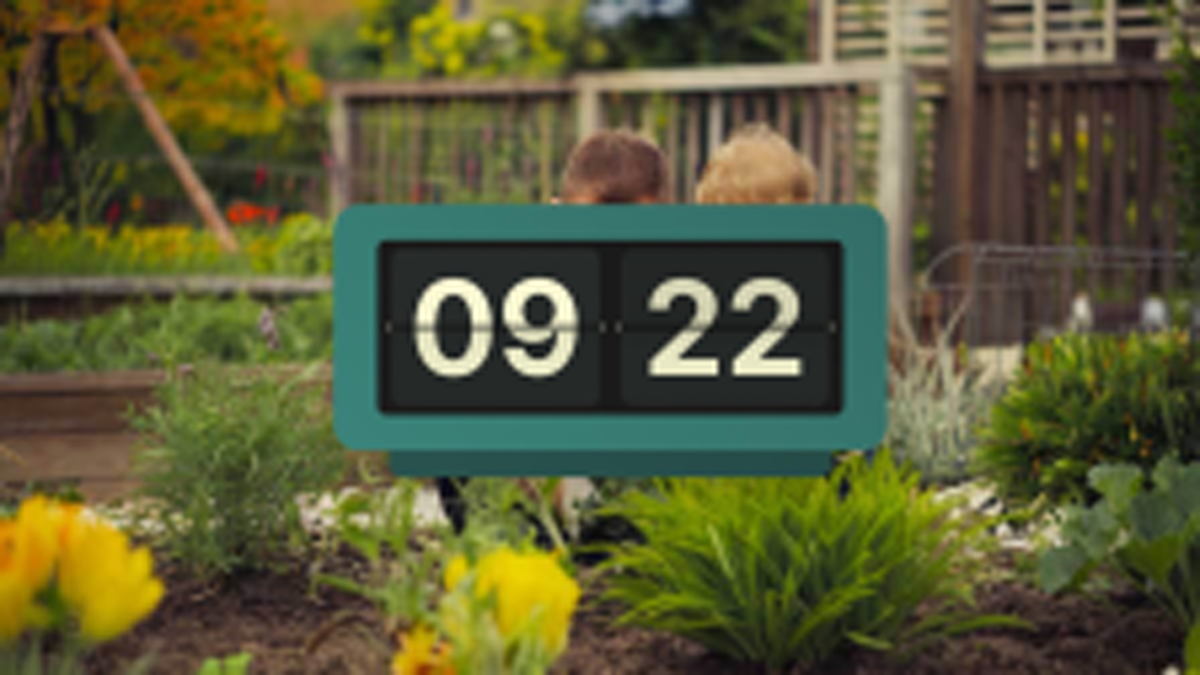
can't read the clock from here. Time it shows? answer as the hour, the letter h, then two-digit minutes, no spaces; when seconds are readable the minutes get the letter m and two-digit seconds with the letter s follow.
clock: 9h22
